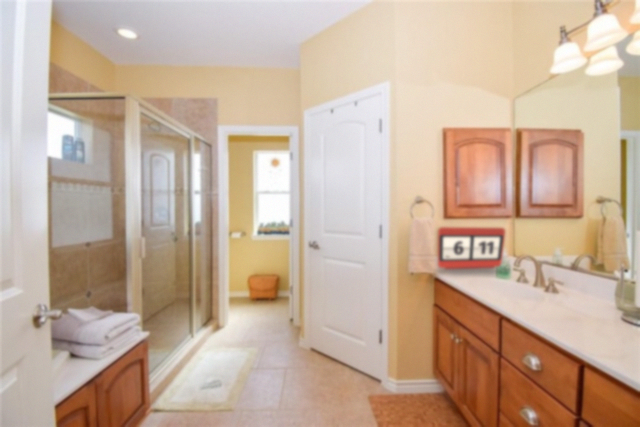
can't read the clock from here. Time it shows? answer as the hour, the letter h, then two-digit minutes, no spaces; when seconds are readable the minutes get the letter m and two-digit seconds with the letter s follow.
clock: 6h11
